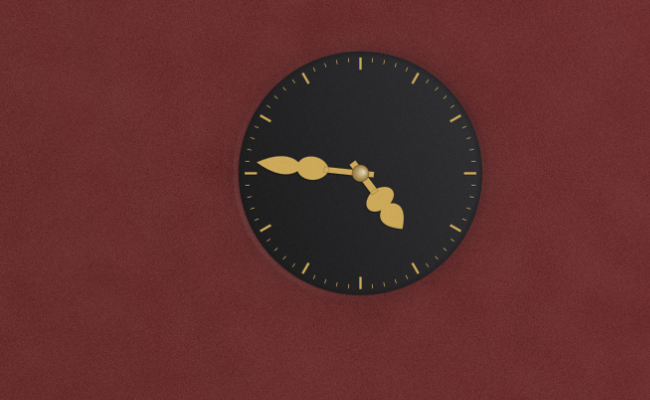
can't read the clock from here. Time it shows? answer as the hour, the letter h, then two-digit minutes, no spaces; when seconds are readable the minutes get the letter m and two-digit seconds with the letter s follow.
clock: 4h46
